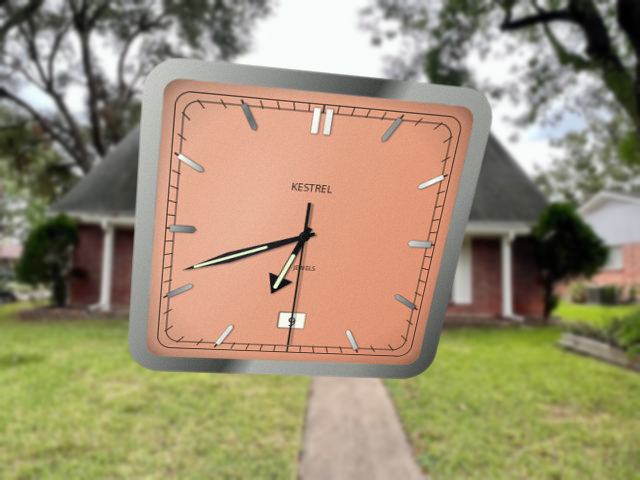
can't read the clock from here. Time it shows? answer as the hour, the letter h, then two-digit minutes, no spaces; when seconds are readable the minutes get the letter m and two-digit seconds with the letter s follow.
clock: 6h41m30s
